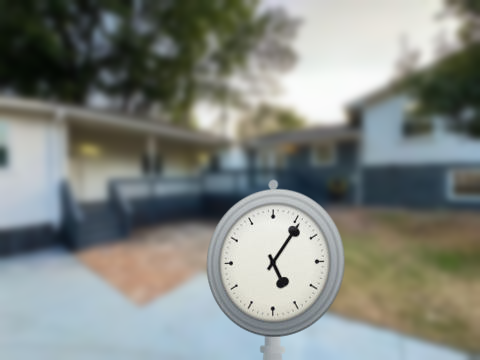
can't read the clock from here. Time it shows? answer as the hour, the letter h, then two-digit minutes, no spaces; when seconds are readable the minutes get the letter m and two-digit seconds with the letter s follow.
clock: 5h06
